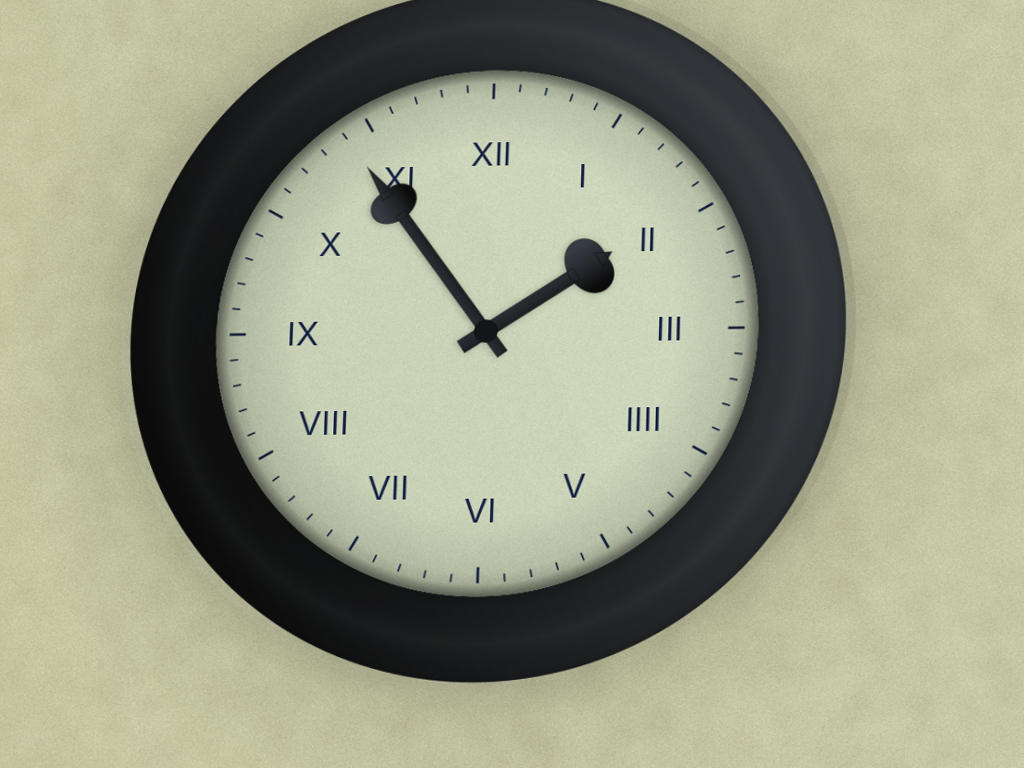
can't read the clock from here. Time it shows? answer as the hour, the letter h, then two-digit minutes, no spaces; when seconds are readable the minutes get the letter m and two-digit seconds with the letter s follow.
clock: 1h54
